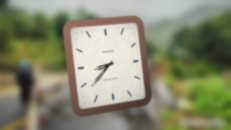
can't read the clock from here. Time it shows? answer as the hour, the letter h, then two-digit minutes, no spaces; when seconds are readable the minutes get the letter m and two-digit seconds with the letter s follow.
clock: 8h38
